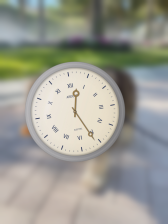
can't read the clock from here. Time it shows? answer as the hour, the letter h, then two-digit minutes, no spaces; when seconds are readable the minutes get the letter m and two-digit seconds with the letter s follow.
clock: 12h26
